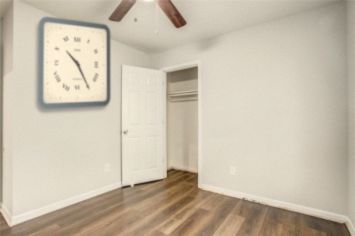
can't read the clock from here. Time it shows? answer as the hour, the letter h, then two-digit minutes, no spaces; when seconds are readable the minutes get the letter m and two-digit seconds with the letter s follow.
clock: 10h25
